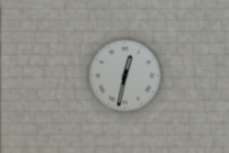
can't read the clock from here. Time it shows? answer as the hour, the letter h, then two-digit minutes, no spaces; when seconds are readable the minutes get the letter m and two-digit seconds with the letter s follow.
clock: 12h32
